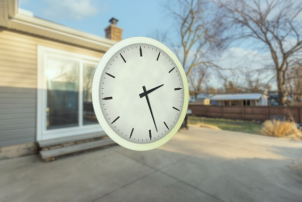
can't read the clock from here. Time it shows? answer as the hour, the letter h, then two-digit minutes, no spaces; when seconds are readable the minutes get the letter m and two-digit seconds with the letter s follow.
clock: 2h28
